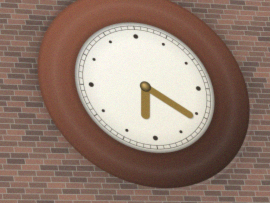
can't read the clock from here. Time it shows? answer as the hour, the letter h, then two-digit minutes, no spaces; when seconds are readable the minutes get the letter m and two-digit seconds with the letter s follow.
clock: 6h21
